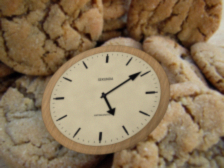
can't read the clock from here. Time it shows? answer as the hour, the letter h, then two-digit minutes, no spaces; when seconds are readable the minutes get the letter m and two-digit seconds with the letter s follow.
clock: 5h09
